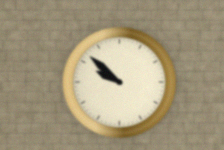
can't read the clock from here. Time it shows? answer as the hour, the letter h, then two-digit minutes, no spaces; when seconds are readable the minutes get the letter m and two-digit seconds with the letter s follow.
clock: 9h52
